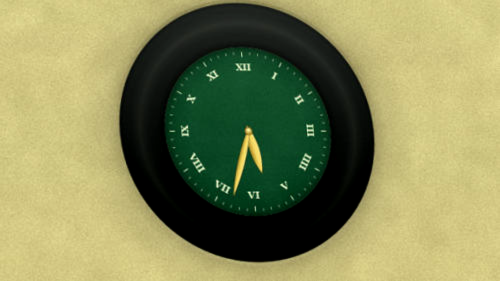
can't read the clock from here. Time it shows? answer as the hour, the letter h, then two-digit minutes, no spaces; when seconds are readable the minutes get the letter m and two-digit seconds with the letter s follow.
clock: 5h33
